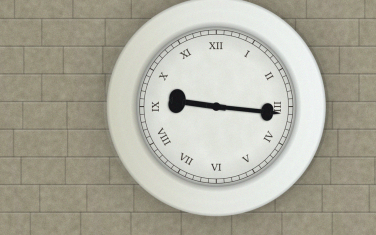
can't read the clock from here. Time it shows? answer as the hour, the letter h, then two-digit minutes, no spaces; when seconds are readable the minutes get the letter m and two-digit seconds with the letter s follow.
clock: 9h16
